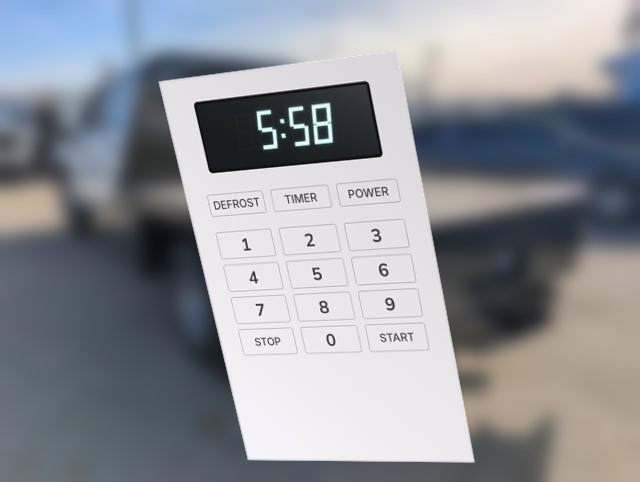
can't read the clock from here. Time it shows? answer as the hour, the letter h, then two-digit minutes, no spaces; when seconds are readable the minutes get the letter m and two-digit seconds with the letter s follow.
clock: 5h58
